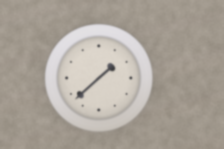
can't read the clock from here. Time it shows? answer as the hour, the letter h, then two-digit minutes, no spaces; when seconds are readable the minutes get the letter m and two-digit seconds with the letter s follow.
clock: 1h38
